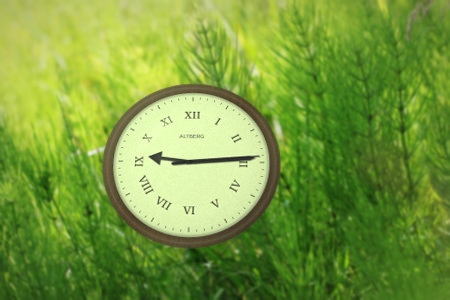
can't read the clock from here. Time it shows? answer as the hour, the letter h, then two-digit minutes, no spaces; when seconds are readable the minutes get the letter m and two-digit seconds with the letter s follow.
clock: 9h14m14s
